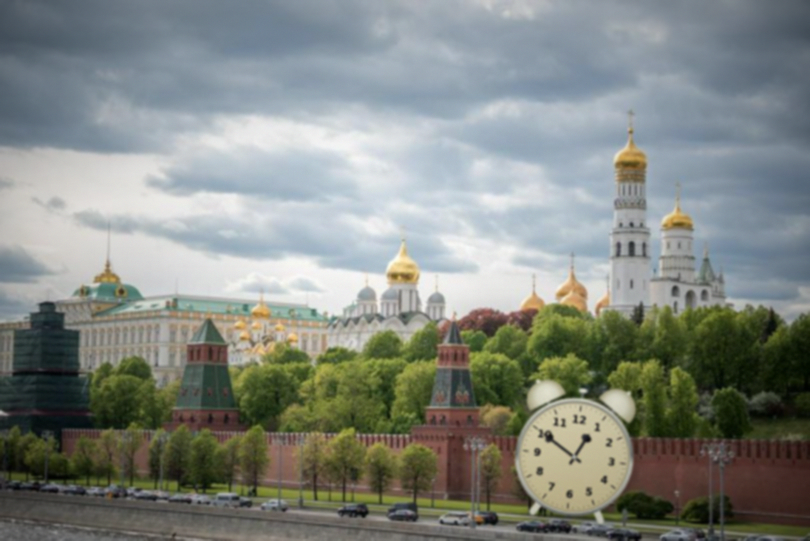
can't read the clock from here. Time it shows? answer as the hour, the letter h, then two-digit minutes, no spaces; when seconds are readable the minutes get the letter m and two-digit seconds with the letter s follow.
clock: 12h50
